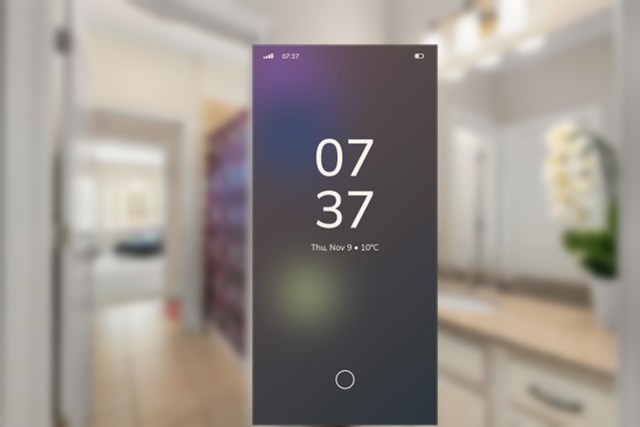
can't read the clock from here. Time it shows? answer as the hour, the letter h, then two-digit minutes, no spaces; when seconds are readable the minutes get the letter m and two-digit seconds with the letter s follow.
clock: 7h37
